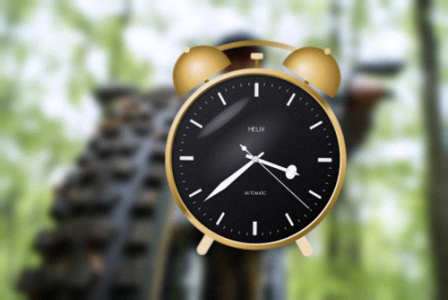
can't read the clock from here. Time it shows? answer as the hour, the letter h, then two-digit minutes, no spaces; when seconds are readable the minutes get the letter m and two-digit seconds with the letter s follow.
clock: 3h38m22s
